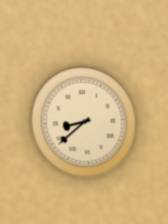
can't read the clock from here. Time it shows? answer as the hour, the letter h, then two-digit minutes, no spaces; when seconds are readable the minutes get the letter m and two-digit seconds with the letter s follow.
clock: 8h39
